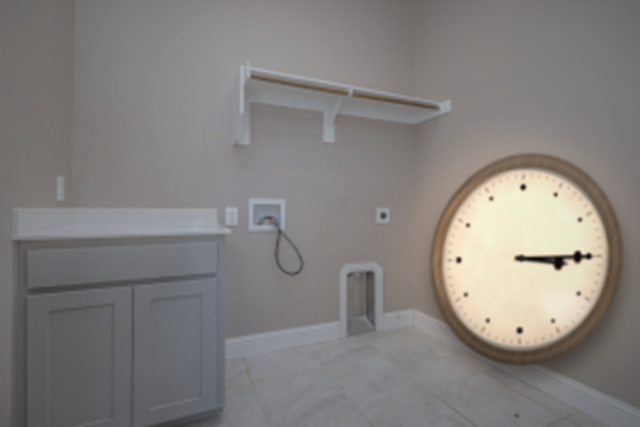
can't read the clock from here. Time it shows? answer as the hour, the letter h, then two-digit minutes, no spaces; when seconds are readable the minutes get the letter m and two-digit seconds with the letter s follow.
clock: 3h15
